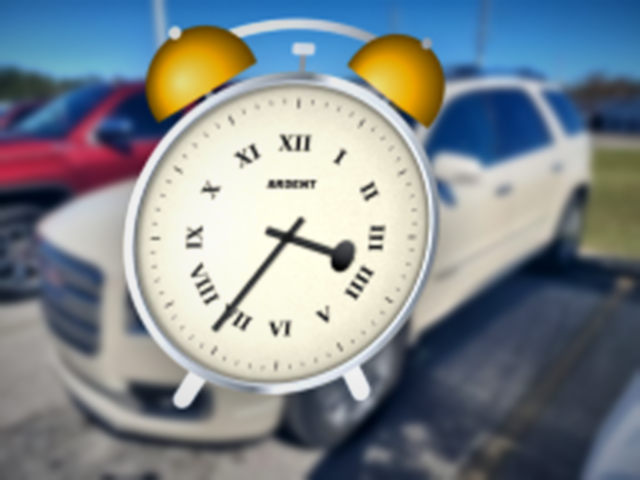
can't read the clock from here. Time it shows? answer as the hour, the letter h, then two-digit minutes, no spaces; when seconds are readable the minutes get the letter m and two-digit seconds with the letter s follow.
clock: 3h36
